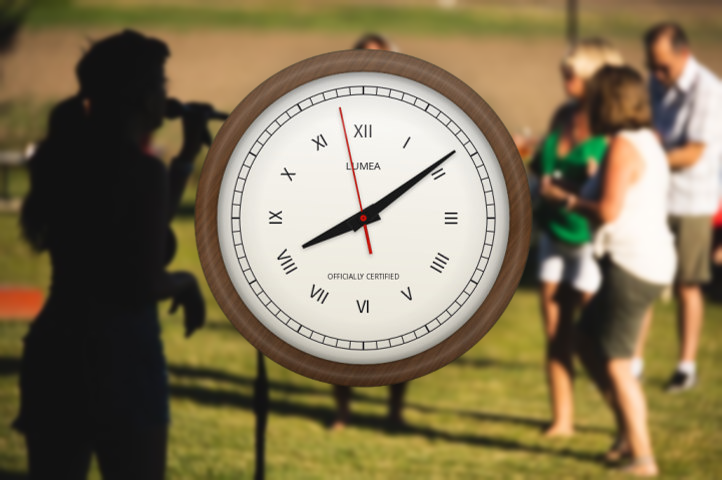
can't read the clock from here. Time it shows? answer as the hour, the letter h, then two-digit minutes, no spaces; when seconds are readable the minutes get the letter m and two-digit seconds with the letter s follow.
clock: 8h08m58s
